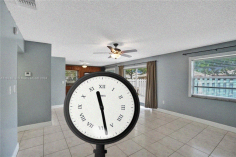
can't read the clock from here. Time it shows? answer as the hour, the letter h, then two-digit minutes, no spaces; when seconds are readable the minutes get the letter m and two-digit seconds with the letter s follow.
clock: 11h28
